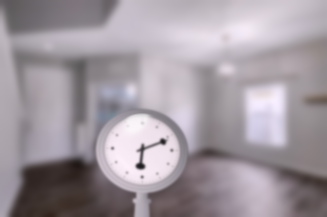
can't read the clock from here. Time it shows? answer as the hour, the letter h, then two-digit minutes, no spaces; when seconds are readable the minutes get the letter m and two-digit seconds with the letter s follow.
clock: 6h11
